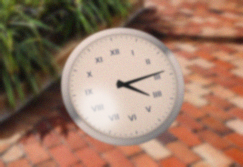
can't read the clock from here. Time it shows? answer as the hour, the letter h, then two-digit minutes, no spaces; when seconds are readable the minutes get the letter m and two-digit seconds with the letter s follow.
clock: 4h14
